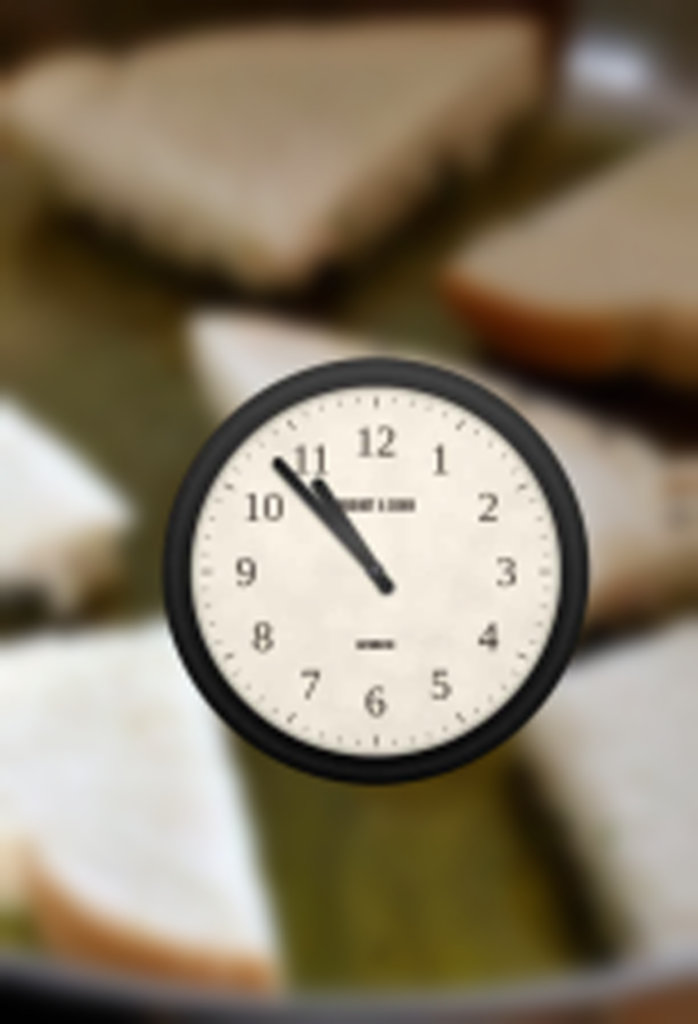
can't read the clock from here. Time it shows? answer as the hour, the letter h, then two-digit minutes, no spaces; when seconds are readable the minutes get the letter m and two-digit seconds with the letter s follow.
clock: 10h53
